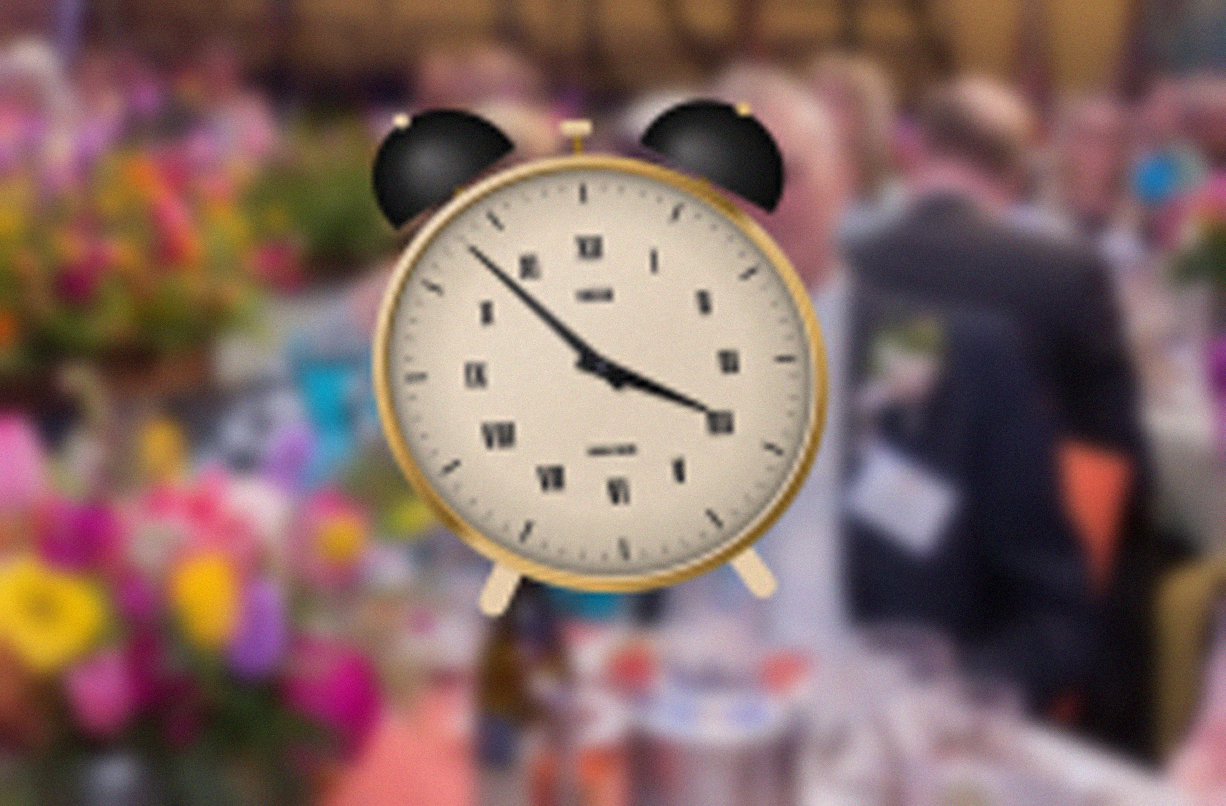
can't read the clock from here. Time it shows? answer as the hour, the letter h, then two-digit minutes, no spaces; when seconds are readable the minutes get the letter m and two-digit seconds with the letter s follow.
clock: 3h53
